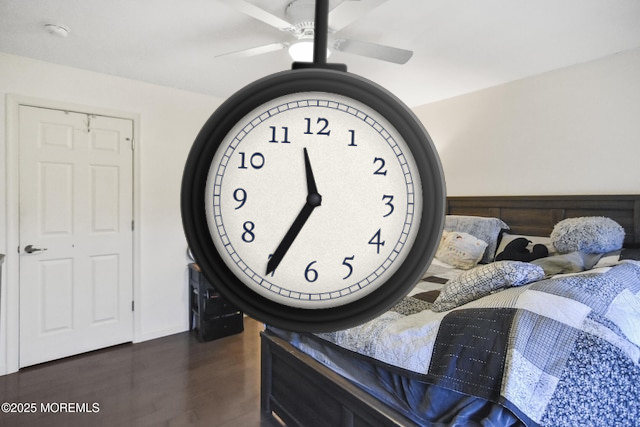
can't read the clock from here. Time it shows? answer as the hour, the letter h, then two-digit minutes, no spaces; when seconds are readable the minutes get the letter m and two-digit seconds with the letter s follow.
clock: 11h35
